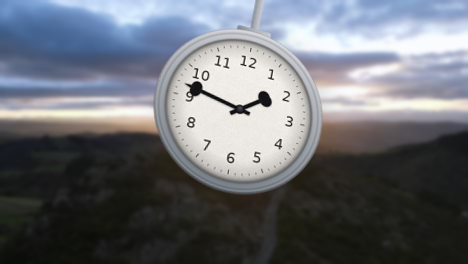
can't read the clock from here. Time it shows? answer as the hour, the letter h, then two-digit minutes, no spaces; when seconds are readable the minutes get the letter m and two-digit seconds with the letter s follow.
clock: 1h47
